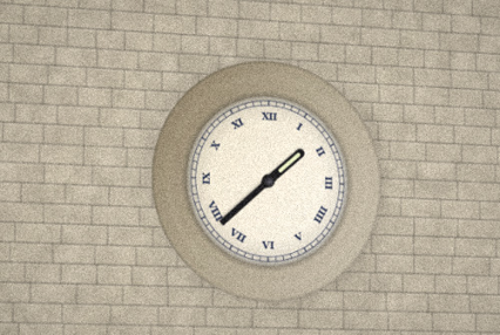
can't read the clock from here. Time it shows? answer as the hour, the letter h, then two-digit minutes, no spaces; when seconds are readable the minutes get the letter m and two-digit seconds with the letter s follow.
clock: 1h38
